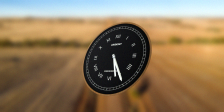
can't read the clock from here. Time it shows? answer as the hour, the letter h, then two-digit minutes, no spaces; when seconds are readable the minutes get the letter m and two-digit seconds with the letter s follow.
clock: 5h25
